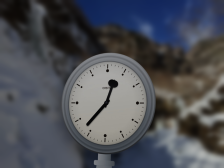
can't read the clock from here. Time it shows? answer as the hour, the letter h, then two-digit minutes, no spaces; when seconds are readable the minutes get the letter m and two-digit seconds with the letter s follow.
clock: 12h37
